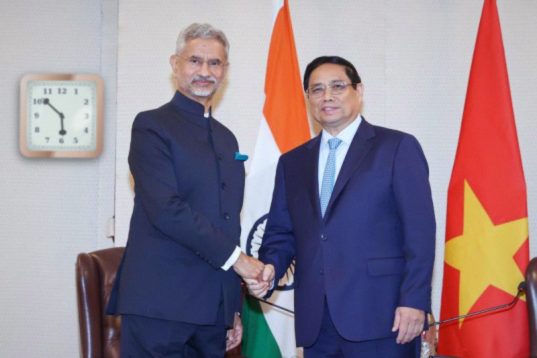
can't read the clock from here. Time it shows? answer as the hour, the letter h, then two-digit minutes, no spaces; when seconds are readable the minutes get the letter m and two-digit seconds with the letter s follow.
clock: 5h52
